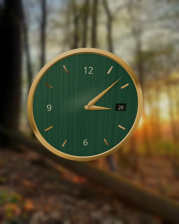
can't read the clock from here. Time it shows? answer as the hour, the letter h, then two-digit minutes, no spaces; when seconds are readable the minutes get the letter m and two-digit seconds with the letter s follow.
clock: 3h08
